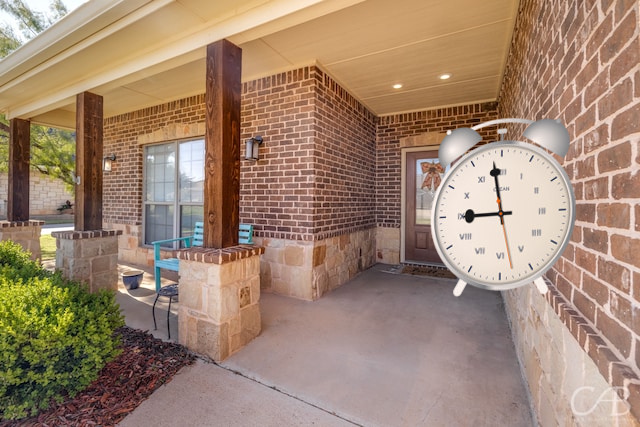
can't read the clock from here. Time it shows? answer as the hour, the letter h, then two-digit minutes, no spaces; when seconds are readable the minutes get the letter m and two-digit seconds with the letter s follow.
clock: 8h58m28s
